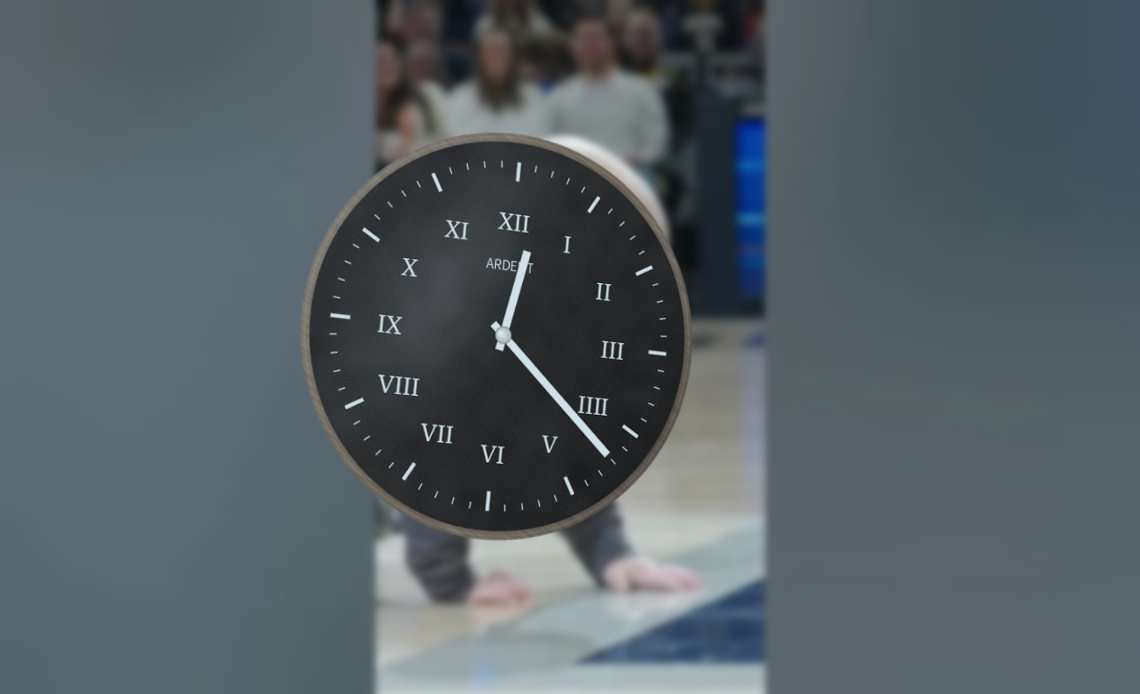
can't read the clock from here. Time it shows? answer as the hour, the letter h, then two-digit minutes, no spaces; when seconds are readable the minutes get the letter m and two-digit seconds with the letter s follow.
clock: 12h22
